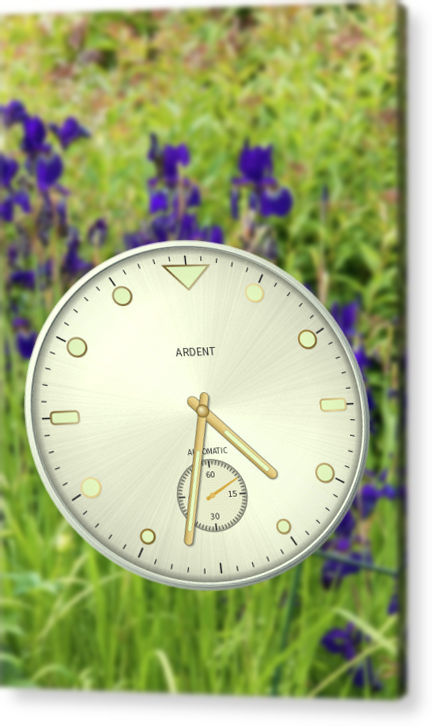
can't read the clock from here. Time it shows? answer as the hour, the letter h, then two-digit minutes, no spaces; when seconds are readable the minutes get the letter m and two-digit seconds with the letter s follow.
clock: 4h32m10s
